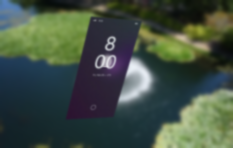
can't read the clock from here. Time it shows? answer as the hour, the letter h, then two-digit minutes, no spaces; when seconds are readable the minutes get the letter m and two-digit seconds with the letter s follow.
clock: 8h00
